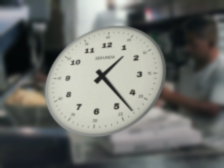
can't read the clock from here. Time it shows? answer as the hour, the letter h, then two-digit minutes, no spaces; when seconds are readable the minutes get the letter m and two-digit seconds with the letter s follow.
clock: 1h23
